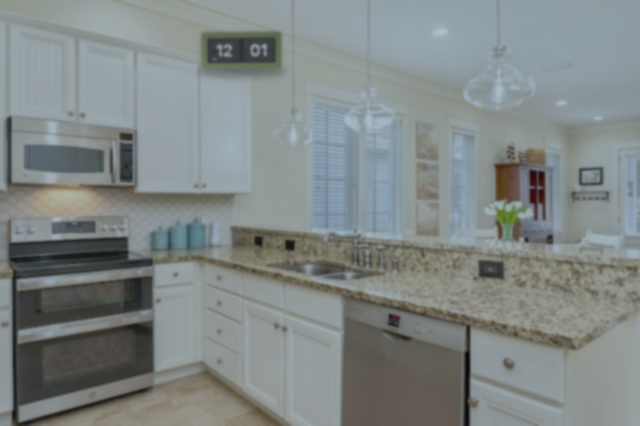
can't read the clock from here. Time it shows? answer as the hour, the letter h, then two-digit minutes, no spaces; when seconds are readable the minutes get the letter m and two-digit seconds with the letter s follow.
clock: 12h01
